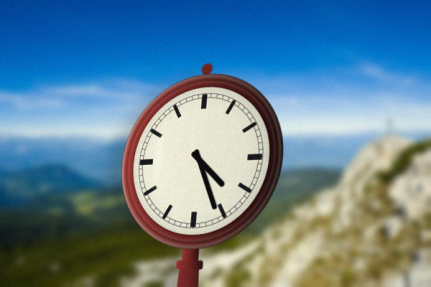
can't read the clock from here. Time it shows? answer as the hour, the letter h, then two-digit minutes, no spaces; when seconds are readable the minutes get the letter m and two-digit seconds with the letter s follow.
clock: 4h26
